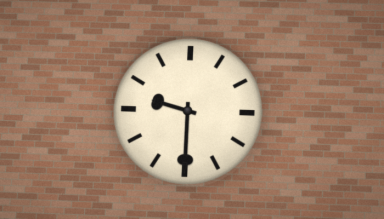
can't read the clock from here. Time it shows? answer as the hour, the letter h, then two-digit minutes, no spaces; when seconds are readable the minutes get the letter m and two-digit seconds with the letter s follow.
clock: 9h30
